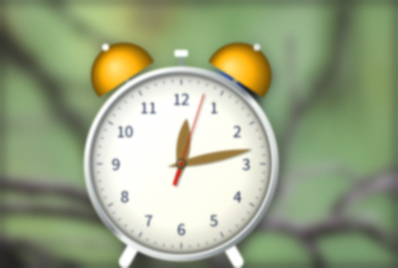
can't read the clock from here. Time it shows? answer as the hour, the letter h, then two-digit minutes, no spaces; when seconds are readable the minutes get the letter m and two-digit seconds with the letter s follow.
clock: 12h13m03s
